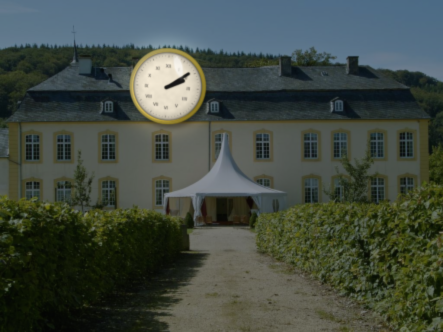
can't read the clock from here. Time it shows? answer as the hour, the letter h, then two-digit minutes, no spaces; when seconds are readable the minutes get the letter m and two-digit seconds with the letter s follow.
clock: 2h09
